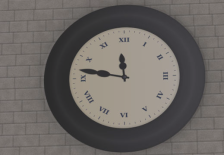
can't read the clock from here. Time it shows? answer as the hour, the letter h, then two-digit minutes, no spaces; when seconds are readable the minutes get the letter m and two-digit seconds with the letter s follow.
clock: 11h47
